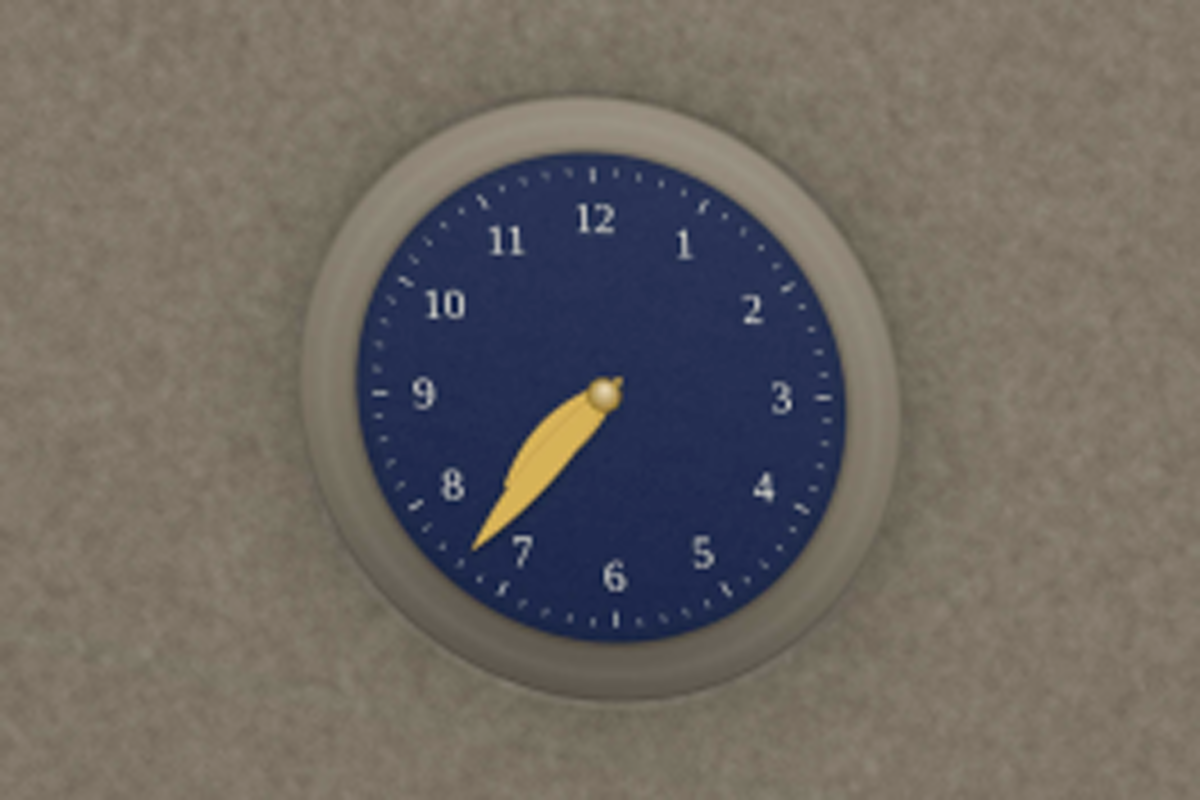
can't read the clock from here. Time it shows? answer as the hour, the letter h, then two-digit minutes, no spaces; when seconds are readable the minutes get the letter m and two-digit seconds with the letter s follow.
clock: 7h37
